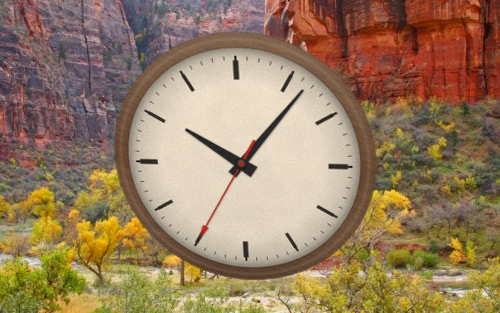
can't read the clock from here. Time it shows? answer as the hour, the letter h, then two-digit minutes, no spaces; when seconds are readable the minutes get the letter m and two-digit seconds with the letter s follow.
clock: 10h06m35s
